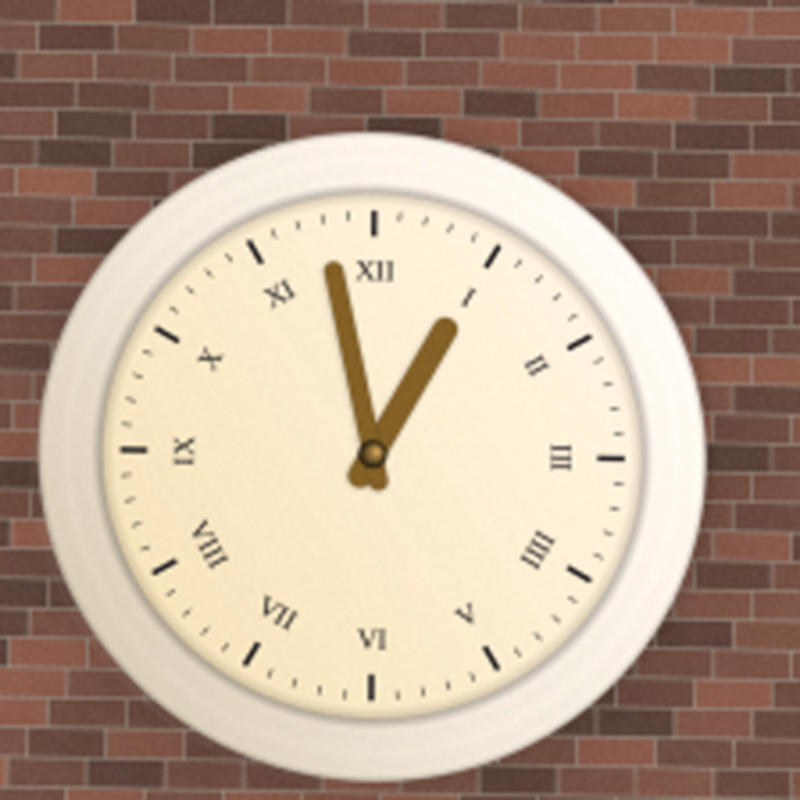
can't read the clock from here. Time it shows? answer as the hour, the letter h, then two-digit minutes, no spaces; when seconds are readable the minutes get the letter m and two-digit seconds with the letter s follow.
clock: 12h58
